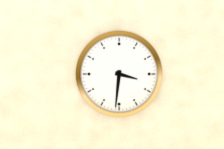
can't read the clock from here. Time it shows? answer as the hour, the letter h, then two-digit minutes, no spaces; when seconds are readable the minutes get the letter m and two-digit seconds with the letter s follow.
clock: 3h31
